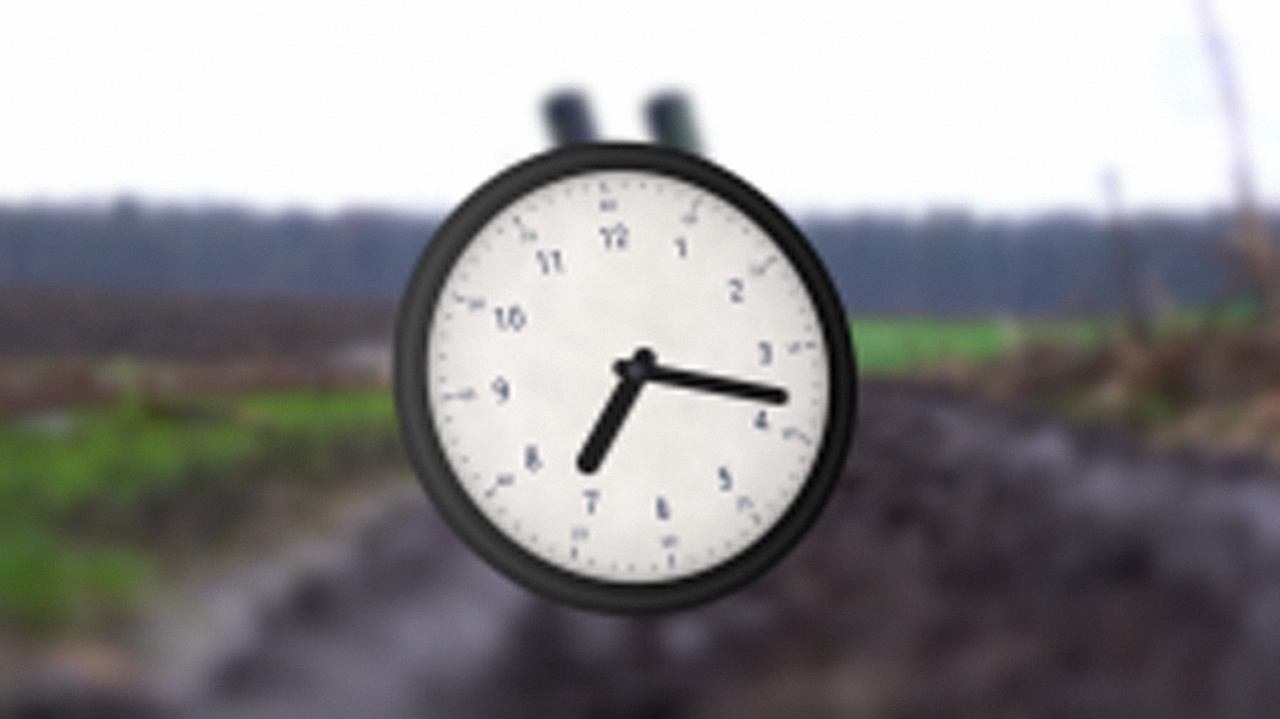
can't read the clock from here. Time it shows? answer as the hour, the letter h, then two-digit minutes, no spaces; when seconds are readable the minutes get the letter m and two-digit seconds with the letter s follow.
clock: 7h18
